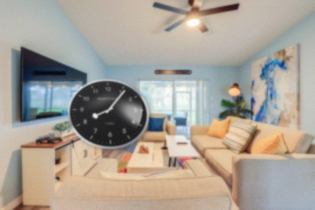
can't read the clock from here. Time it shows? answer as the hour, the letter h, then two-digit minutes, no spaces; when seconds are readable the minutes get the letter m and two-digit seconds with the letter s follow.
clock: 8h06
